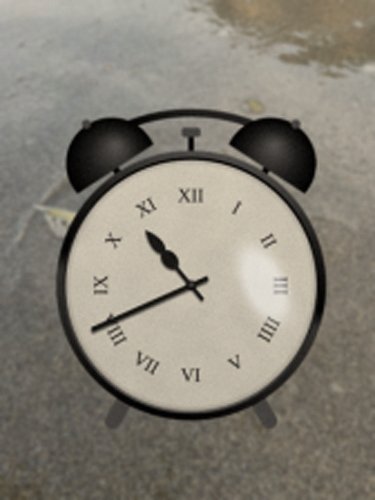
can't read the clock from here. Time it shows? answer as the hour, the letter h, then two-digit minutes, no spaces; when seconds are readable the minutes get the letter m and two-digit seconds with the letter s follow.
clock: 10h41
